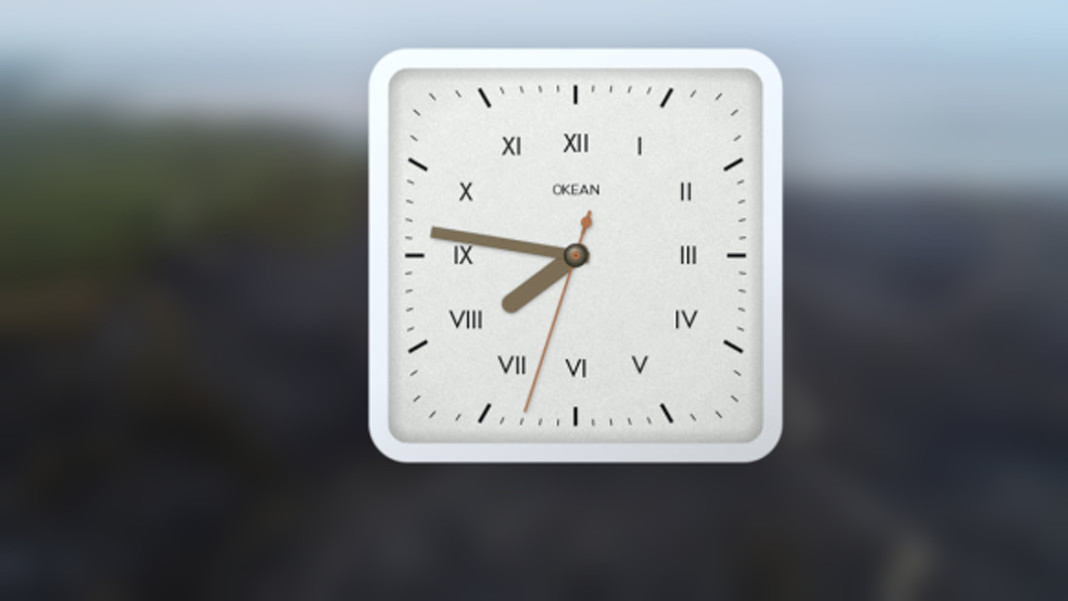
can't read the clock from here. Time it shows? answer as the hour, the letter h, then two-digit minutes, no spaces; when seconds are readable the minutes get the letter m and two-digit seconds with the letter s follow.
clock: 7h46m33s
